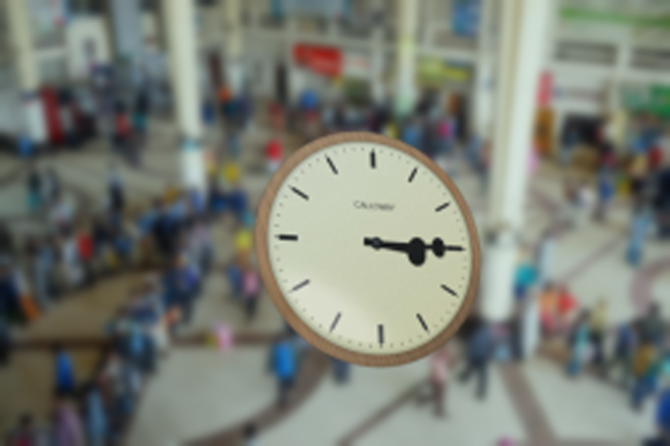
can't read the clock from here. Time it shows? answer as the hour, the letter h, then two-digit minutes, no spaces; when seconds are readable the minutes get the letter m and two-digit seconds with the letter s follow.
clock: 3h15
